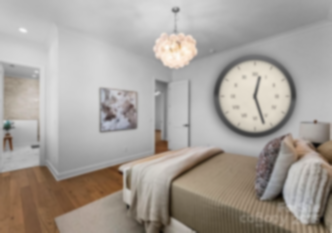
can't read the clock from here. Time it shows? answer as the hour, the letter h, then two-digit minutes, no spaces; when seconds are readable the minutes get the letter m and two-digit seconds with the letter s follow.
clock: 12h27
